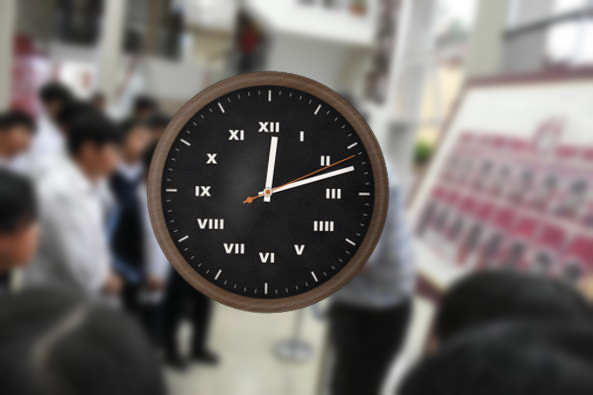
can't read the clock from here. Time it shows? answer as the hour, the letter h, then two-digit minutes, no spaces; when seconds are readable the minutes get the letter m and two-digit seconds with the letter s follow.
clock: 12h12m11s
